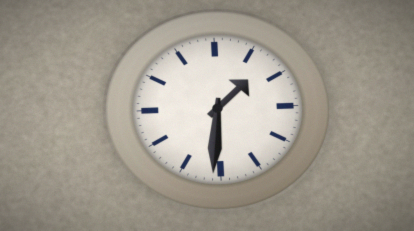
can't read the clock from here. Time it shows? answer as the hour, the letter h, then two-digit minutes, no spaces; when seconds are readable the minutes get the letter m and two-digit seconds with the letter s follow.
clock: 1h31
